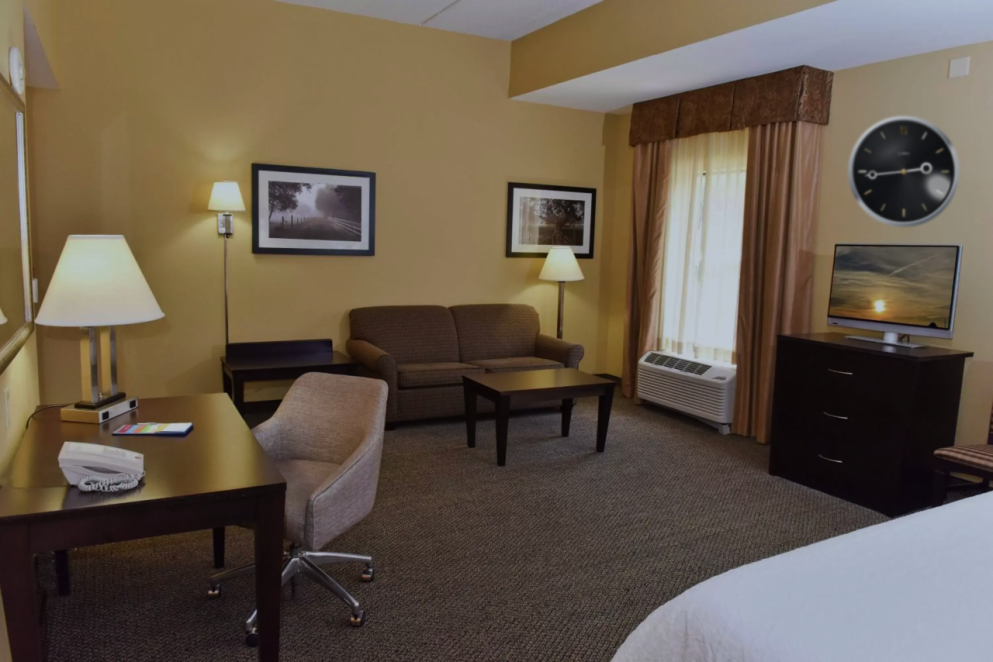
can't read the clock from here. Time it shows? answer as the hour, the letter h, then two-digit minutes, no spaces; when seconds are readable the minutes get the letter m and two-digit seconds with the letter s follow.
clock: 2h44
